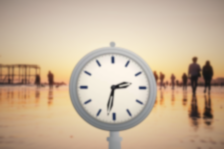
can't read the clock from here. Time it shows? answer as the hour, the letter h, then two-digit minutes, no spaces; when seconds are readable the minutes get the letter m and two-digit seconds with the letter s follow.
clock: 2h32
